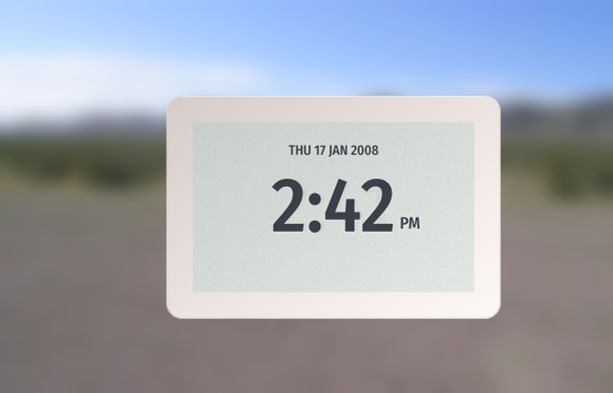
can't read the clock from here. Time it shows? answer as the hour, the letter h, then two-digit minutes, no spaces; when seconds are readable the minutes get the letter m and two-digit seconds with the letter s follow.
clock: 2h42
